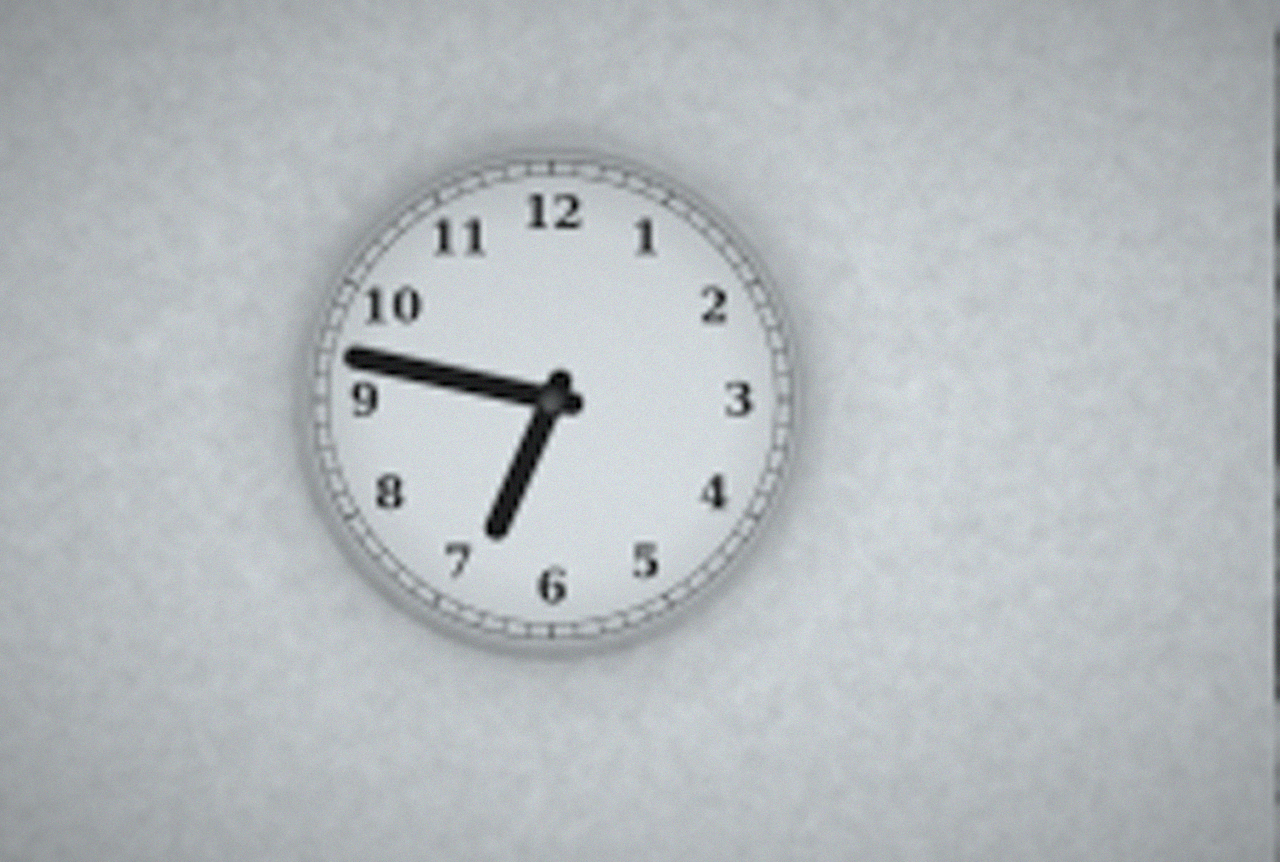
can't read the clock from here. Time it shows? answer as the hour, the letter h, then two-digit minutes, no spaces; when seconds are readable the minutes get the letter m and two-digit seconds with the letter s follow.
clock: 6h47
